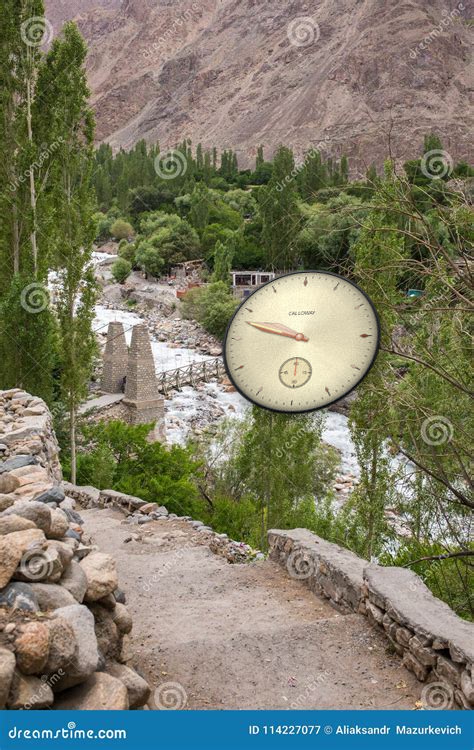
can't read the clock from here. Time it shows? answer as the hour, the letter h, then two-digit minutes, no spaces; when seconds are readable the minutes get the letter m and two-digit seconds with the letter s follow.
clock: 9h48
